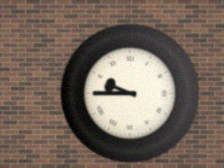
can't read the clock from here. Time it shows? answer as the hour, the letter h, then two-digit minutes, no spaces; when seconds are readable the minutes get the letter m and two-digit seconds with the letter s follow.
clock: 9h45
